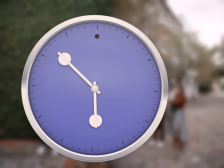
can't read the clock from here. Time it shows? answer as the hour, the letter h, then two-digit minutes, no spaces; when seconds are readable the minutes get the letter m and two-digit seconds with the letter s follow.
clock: 5h52
